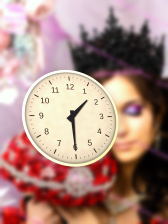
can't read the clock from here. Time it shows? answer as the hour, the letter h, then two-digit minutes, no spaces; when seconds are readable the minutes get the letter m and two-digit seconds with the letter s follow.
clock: 1h30
